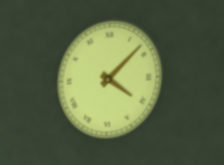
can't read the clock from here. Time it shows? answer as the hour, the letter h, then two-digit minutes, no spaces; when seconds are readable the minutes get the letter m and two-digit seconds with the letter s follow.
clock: 4h08
